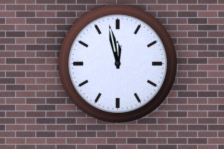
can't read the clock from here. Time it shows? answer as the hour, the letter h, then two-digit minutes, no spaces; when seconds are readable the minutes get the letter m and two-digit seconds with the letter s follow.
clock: 11h58
